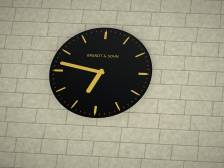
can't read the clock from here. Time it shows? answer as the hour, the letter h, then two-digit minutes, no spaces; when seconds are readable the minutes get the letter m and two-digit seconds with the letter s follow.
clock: 6h47
